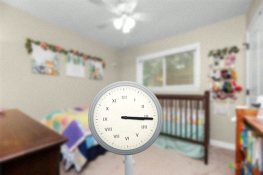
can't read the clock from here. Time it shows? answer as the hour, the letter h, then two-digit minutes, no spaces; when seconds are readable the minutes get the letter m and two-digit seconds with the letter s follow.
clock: 3h16
